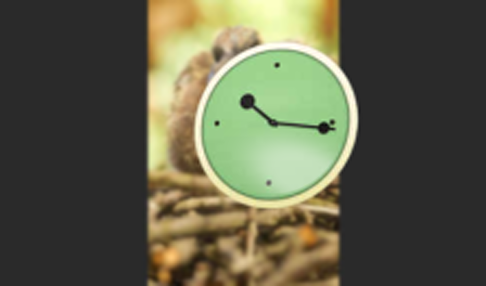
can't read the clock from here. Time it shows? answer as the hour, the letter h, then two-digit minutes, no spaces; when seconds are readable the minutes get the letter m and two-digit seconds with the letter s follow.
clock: 10h16
